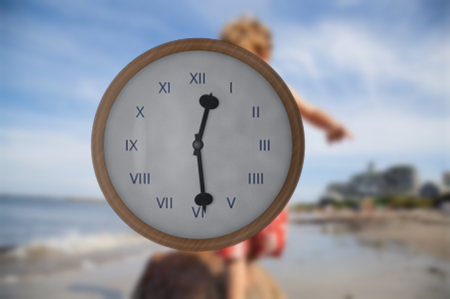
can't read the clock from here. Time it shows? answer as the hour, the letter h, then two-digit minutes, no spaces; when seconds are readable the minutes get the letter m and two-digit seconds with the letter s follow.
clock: 12h29
